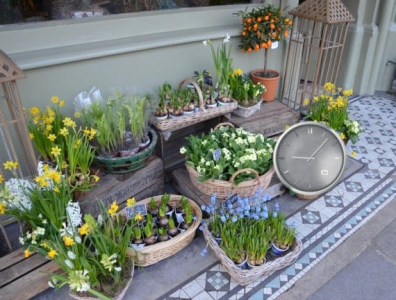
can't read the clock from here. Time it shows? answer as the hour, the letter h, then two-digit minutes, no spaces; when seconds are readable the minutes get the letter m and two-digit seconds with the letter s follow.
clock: 9h07
